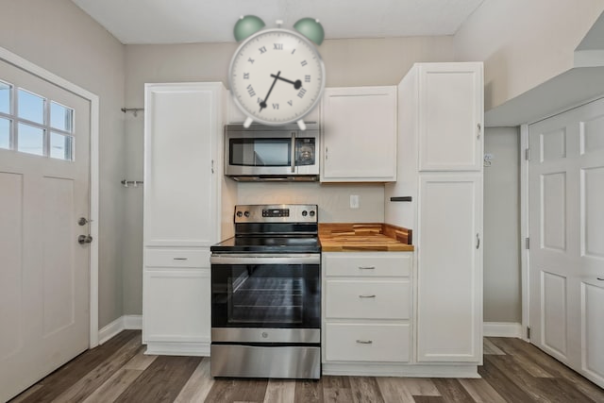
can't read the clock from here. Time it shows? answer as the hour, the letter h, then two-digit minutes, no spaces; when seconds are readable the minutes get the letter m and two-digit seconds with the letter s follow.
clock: 3h34
